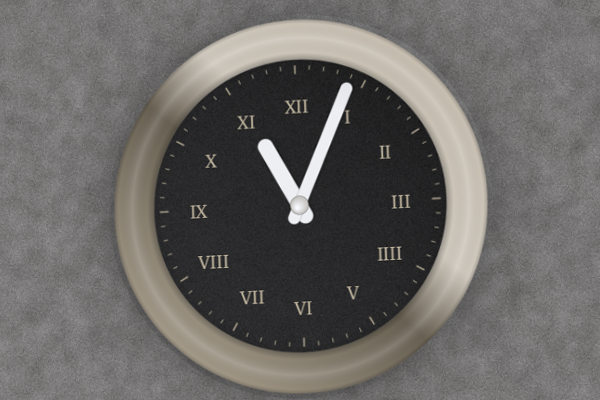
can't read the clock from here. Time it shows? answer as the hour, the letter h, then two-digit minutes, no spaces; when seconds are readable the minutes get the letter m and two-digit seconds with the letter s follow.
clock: 11h04
